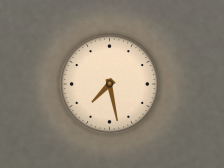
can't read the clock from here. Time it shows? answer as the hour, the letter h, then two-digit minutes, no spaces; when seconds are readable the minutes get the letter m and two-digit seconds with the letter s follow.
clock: 7h28
